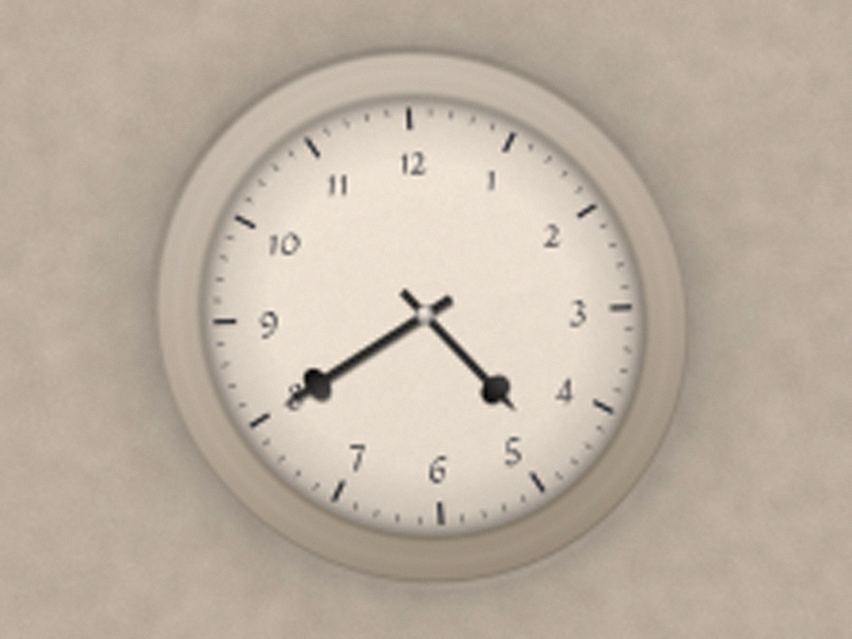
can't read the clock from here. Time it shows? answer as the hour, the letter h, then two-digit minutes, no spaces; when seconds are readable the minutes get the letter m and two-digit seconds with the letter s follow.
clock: 4h40
